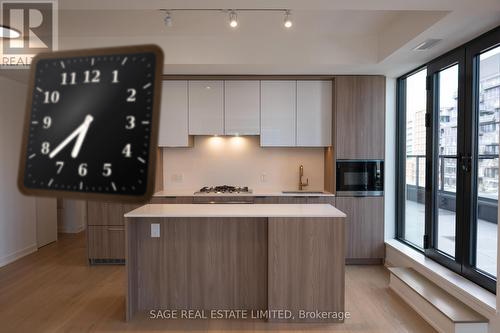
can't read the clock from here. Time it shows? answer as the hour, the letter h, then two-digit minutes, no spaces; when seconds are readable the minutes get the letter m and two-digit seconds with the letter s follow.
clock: 6h38
